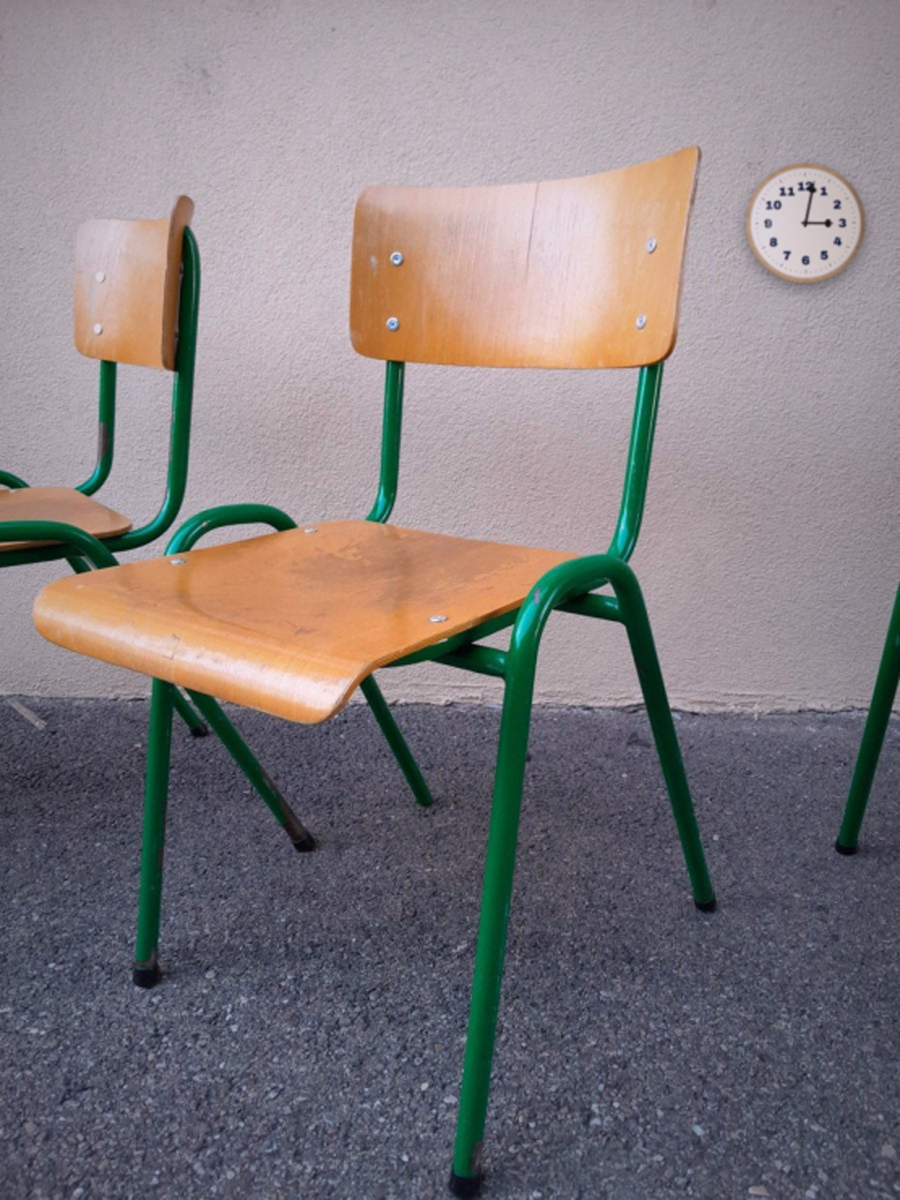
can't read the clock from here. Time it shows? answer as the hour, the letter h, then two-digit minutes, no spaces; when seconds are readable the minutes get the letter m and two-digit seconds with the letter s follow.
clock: 3h02
